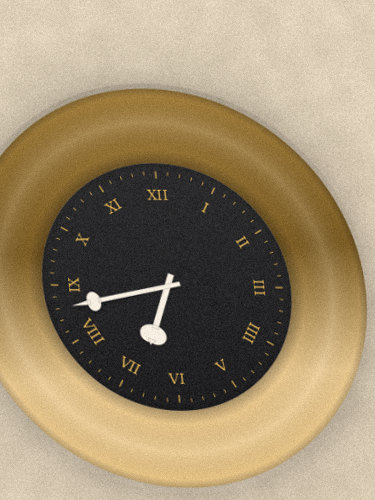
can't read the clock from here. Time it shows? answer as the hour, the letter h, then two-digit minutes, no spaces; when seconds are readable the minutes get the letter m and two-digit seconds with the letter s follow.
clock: 6h43
